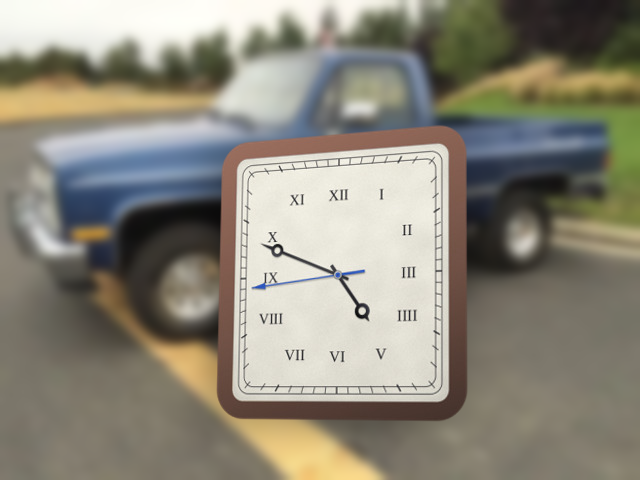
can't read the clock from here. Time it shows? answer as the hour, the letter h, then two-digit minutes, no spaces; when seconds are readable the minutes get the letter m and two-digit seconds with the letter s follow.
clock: 4h48m44s
